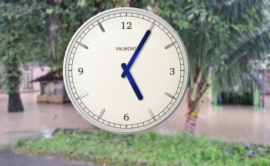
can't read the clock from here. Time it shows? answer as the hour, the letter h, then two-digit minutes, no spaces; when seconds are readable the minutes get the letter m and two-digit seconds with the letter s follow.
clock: 5h05
